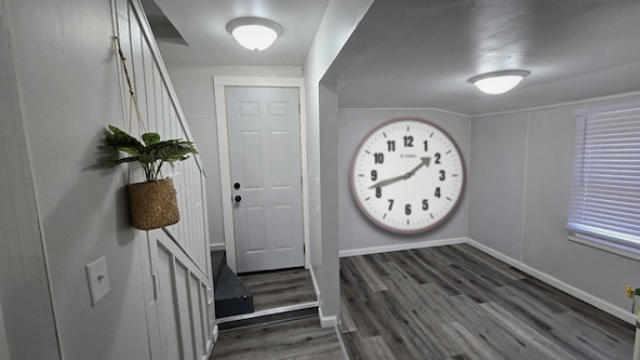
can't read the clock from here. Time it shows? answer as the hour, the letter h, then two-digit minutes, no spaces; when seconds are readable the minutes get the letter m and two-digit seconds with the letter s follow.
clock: 1h42
